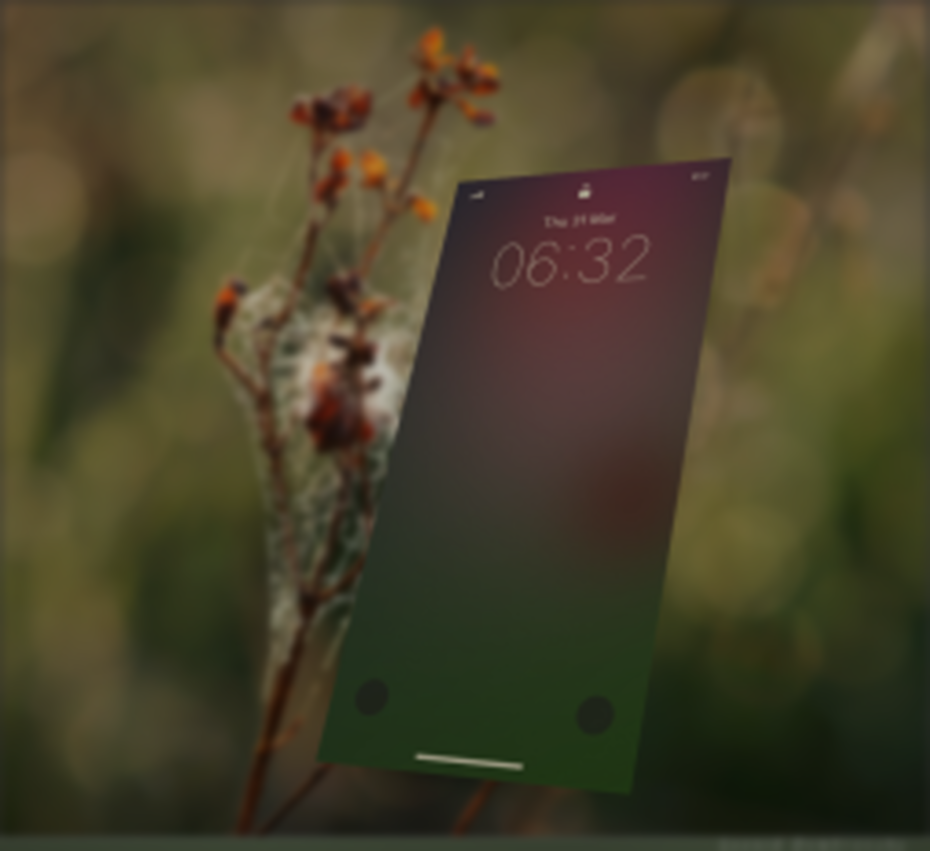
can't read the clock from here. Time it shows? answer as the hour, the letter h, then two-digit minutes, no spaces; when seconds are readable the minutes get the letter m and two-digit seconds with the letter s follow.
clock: 6h32
